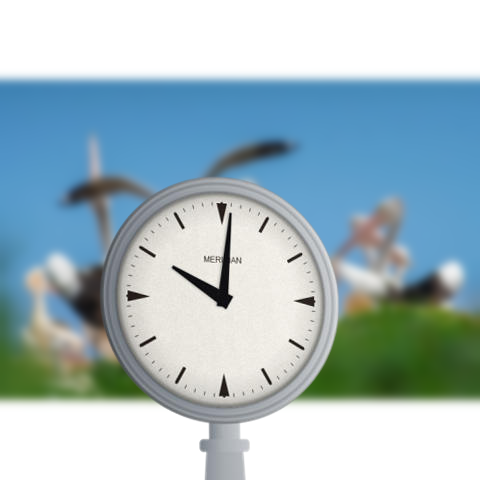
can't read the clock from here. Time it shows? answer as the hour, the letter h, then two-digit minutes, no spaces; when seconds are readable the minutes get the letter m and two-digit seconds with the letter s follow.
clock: 10h01
